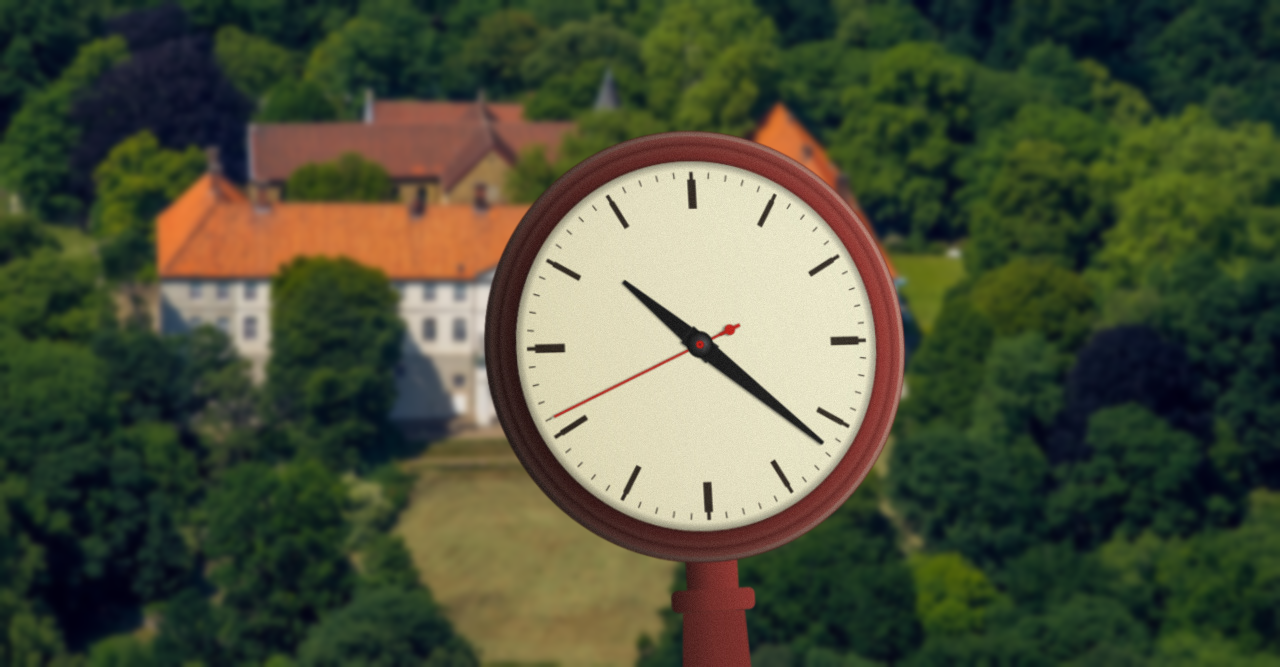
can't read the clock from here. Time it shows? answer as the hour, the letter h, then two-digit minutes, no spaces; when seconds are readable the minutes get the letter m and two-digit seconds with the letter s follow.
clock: 10h21m41s
